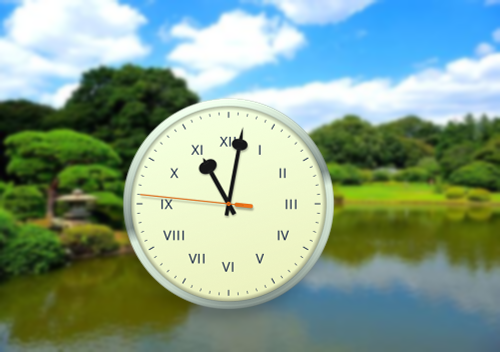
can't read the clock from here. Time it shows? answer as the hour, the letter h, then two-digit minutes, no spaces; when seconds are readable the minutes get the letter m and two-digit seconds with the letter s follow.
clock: 11h01m46s
